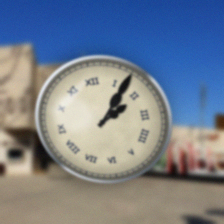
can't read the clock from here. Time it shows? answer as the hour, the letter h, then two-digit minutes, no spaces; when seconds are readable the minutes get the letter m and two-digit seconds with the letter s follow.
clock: 2h07
